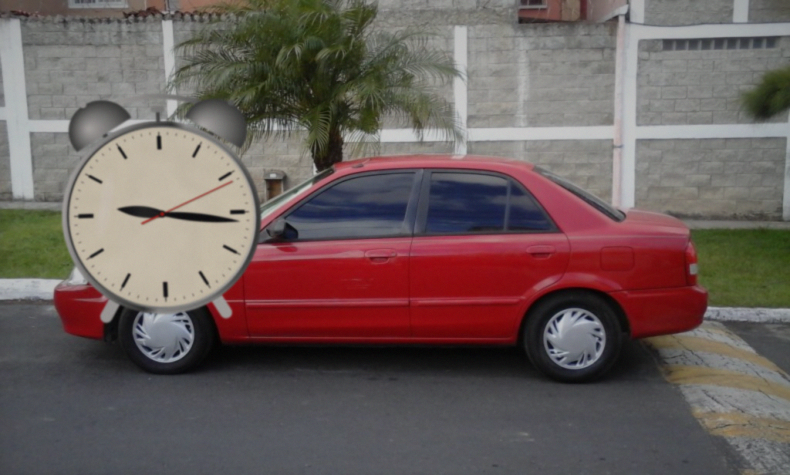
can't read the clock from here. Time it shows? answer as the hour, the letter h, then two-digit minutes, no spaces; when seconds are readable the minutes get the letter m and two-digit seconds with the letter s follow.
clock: 9h16m11s
